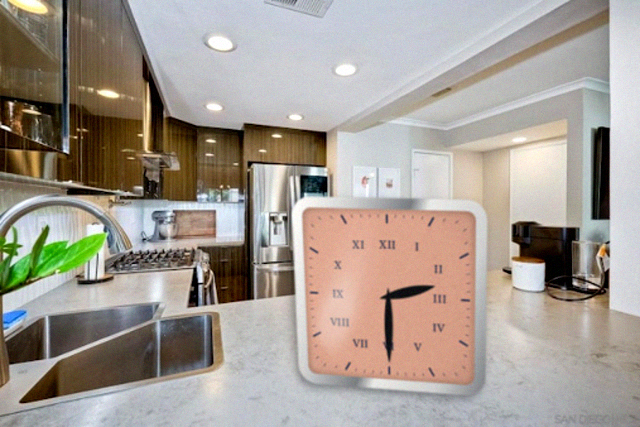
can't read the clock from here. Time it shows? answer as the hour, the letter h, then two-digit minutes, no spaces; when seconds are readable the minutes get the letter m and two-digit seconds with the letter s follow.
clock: 2h30
